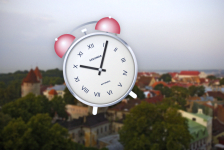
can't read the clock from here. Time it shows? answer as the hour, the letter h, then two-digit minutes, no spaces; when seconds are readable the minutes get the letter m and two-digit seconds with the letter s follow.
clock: 10h06
